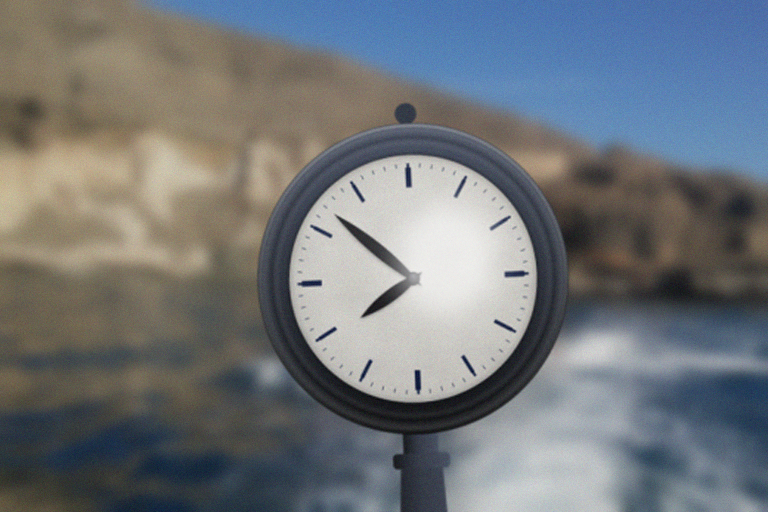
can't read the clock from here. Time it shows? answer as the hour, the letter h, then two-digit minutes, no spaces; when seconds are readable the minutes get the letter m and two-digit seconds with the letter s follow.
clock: 7h52
